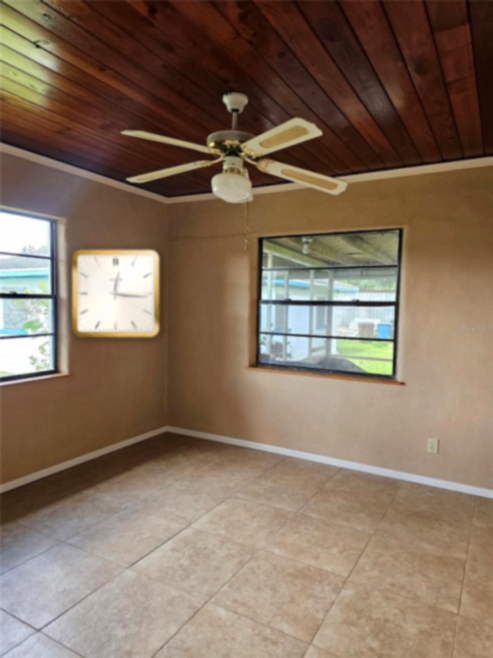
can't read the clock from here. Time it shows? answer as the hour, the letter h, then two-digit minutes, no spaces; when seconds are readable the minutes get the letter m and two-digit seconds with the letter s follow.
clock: 12h16
